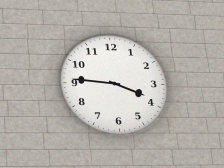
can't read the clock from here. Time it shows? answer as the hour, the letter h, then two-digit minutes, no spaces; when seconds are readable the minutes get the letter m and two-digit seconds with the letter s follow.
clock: 3h46
